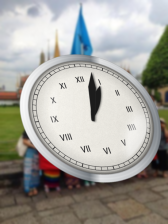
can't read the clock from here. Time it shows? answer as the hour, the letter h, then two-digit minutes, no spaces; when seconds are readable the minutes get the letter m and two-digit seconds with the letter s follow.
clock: 1h03
